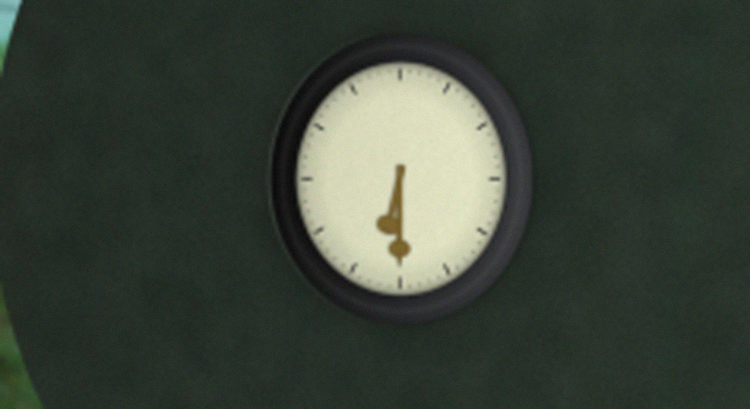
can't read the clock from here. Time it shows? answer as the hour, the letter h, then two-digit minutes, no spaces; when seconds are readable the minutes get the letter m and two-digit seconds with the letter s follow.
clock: 6h30
